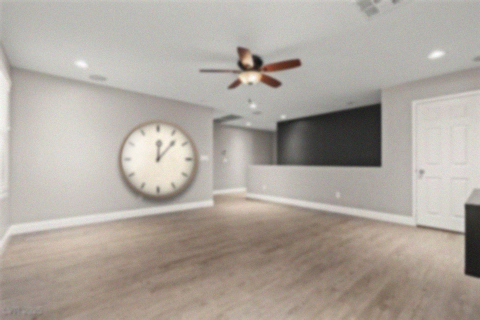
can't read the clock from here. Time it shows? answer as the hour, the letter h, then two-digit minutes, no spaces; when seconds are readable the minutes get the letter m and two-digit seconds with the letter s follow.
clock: 12h07
